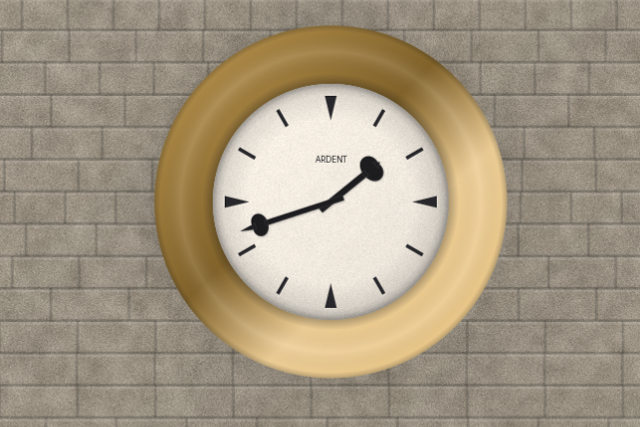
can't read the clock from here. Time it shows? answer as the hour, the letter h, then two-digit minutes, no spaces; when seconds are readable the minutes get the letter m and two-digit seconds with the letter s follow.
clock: 1h42
